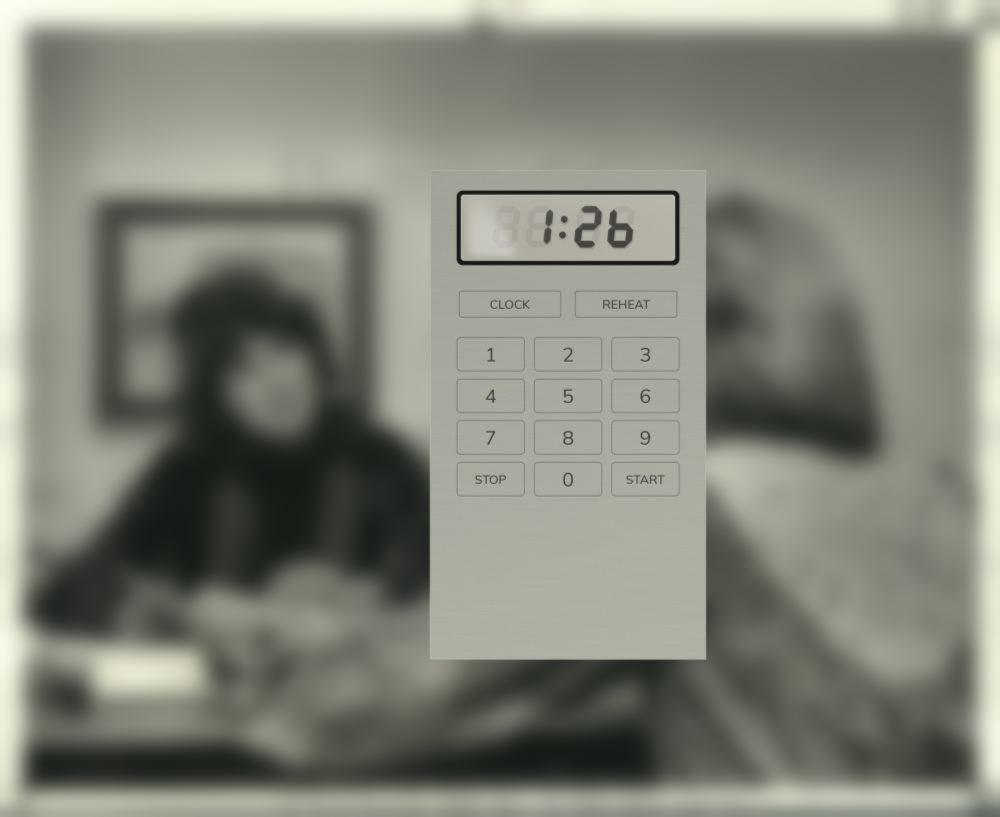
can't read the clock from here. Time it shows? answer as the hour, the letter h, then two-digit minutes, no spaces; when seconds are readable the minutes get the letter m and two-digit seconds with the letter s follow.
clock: 1h26
